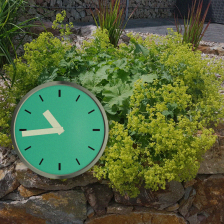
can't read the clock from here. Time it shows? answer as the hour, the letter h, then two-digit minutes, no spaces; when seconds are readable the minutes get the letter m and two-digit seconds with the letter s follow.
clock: 10h44
